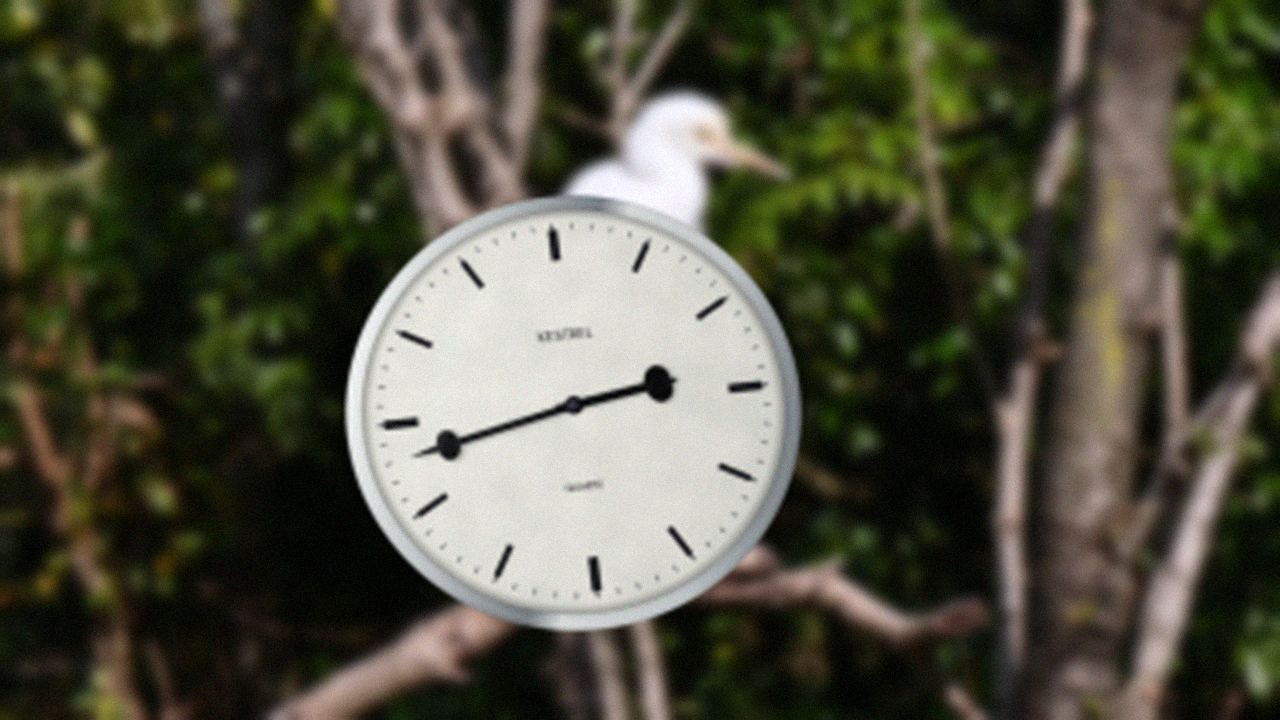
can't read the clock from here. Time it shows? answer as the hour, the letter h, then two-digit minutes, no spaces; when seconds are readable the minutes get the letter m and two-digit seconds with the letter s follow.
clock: 2h43
